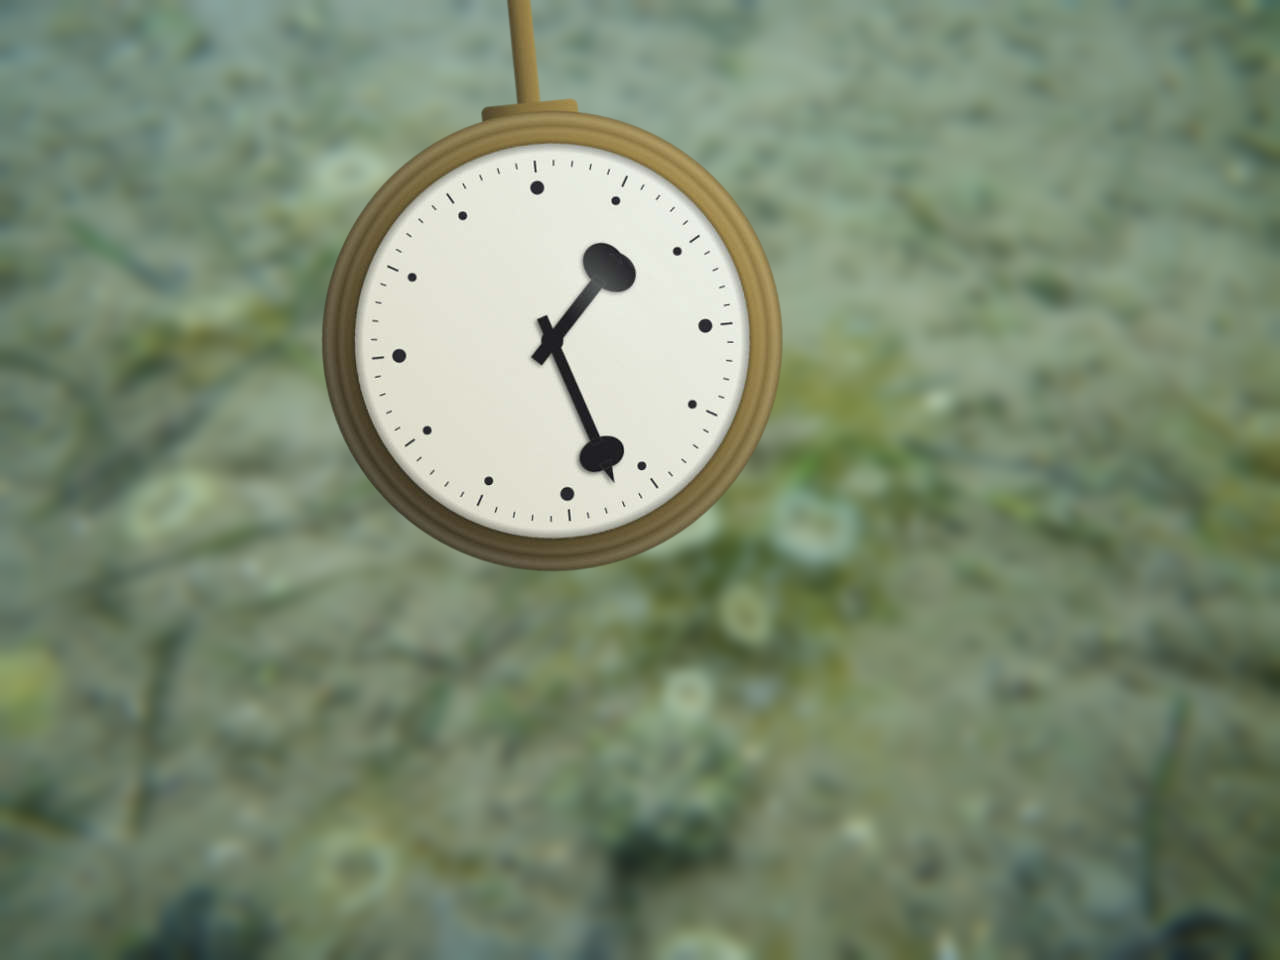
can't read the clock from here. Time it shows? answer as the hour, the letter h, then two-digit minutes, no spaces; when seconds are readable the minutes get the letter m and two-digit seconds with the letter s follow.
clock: 1h27
